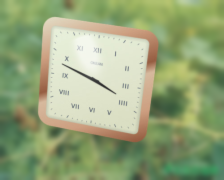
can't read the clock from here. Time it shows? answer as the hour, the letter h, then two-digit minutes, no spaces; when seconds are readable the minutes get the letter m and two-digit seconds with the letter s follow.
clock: 3h48
